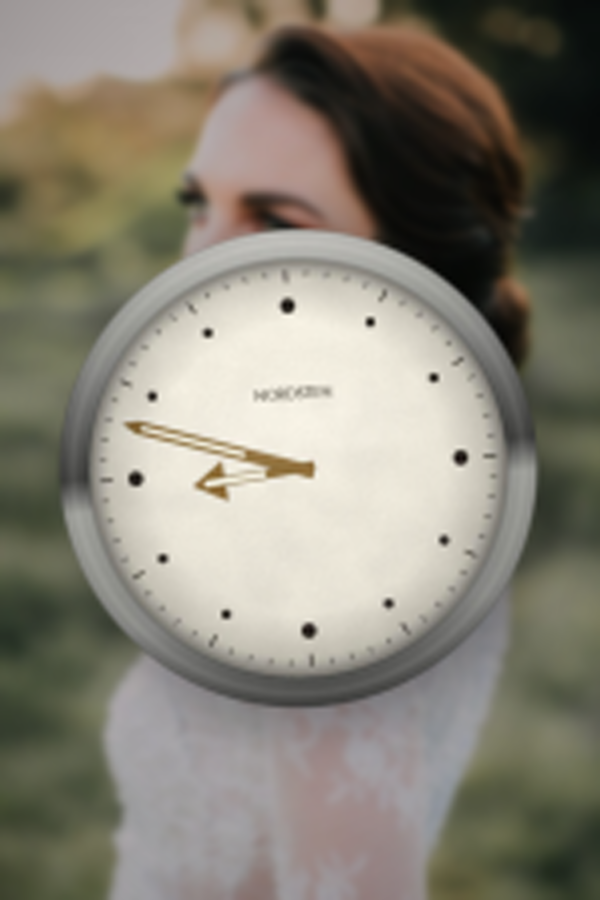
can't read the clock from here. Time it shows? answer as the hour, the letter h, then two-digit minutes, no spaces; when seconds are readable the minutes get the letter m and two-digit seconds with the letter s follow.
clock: 8h48
